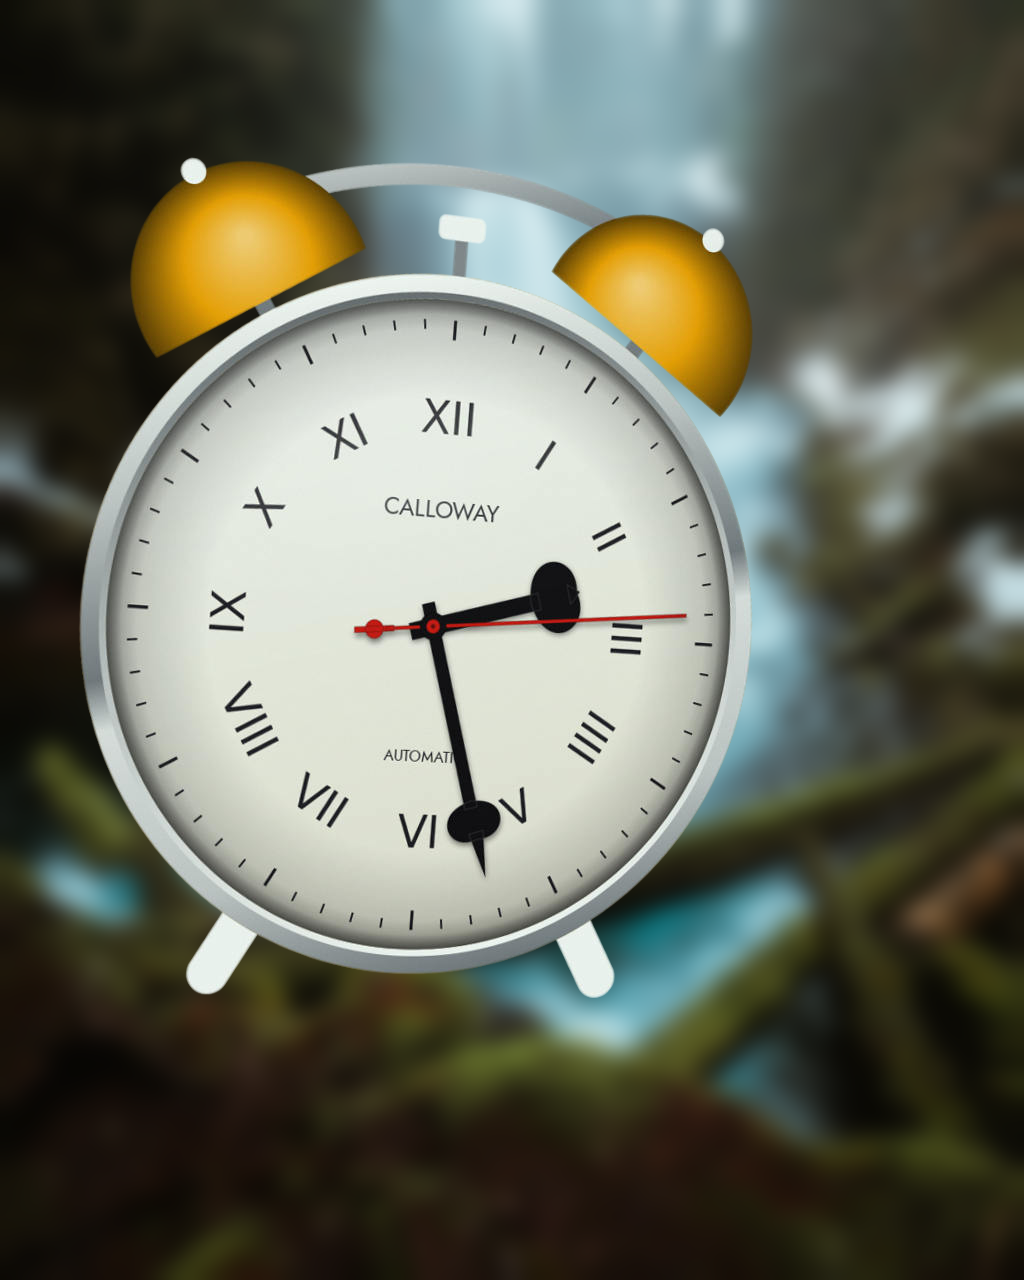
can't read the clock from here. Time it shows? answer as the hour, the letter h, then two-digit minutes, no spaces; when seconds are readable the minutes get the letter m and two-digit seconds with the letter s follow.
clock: 2h27m14s
